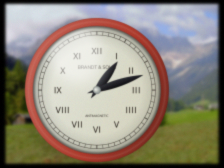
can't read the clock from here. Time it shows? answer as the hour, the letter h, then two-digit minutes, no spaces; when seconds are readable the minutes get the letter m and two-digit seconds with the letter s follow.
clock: 1h12
